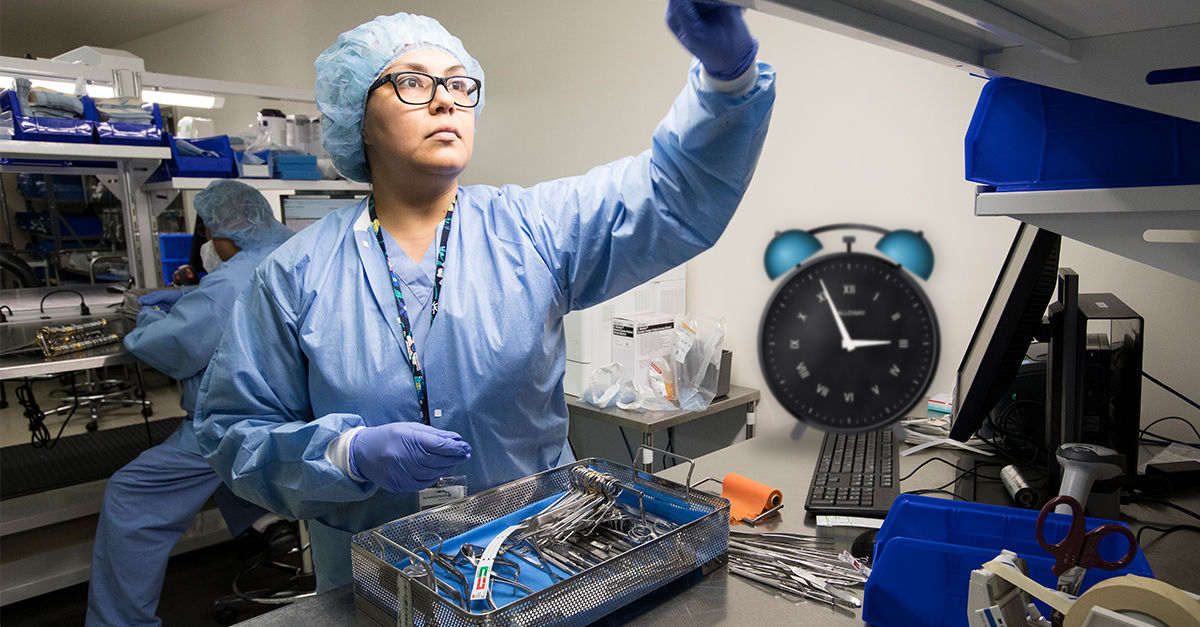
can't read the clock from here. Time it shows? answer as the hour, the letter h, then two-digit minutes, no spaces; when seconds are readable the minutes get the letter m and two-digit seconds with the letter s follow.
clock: 2h56
